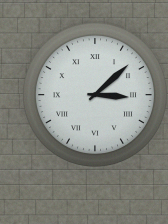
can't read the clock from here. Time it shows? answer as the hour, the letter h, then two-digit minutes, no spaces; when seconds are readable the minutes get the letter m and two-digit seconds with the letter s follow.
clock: 3h08
